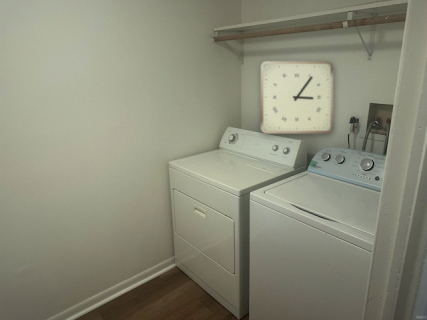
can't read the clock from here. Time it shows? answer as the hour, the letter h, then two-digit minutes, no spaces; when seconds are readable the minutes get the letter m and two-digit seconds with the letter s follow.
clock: 3h06
